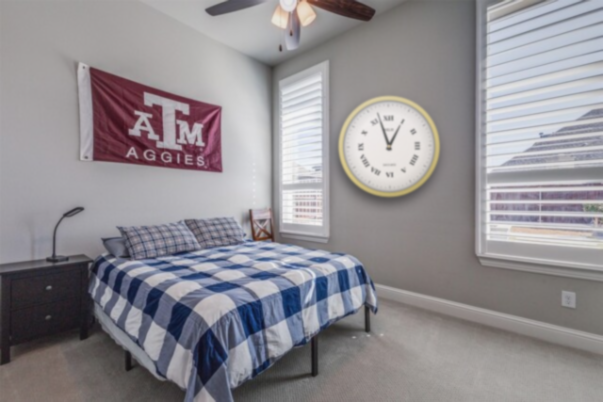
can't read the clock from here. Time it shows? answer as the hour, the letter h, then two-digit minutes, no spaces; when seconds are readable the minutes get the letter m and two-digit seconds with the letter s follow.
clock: 12h57
